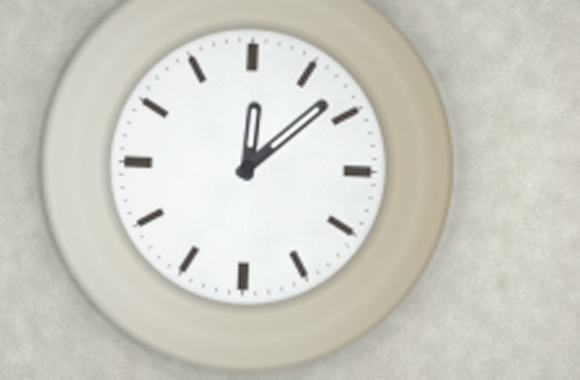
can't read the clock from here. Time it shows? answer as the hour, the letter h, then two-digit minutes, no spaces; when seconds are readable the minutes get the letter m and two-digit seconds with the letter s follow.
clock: 12h08
